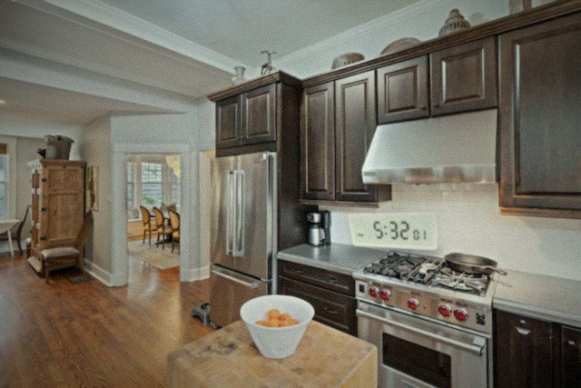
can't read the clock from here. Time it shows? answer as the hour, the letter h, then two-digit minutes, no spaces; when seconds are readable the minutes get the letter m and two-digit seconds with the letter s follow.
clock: 5h32
